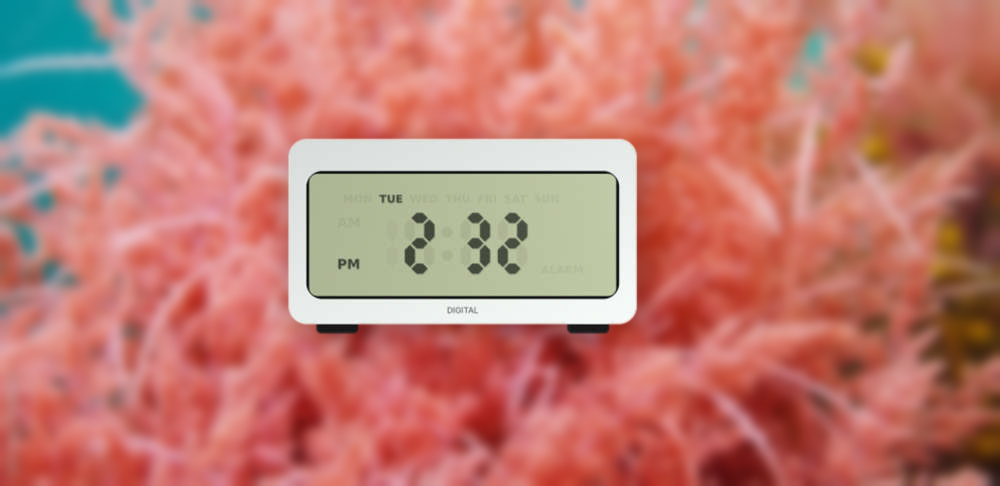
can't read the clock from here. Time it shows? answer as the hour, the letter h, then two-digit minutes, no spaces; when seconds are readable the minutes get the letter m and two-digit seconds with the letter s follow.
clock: 2h32
